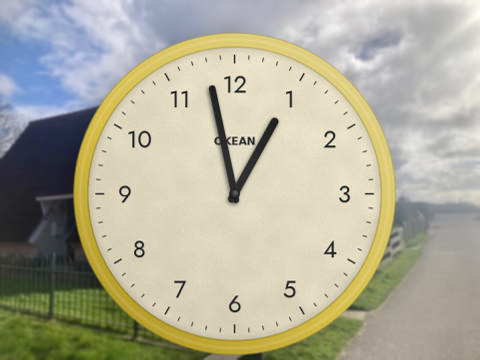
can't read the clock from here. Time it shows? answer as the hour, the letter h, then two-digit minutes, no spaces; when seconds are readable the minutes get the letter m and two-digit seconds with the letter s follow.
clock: 12h58
